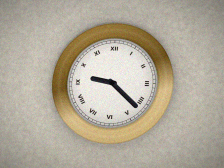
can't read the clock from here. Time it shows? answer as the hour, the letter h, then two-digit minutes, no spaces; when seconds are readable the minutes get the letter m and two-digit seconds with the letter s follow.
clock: 9h22
